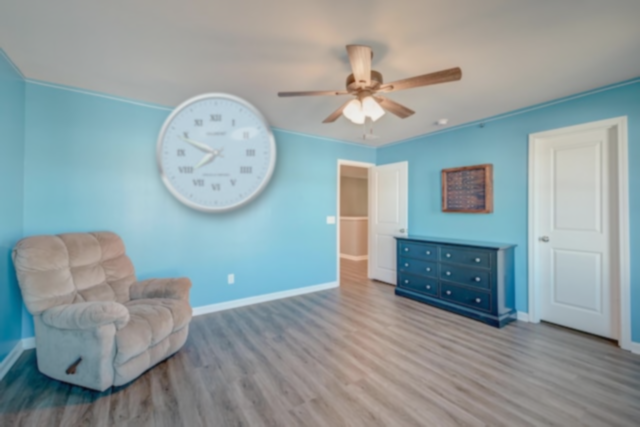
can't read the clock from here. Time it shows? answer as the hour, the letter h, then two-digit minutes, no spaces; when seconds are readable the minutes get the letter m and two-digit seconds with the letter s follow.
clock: 7h49
